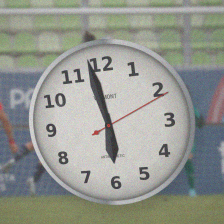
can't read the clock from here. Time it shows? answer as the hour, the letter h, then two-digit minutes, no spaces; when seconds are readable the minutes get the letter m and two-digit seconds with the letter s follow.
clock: 5h58m11s
